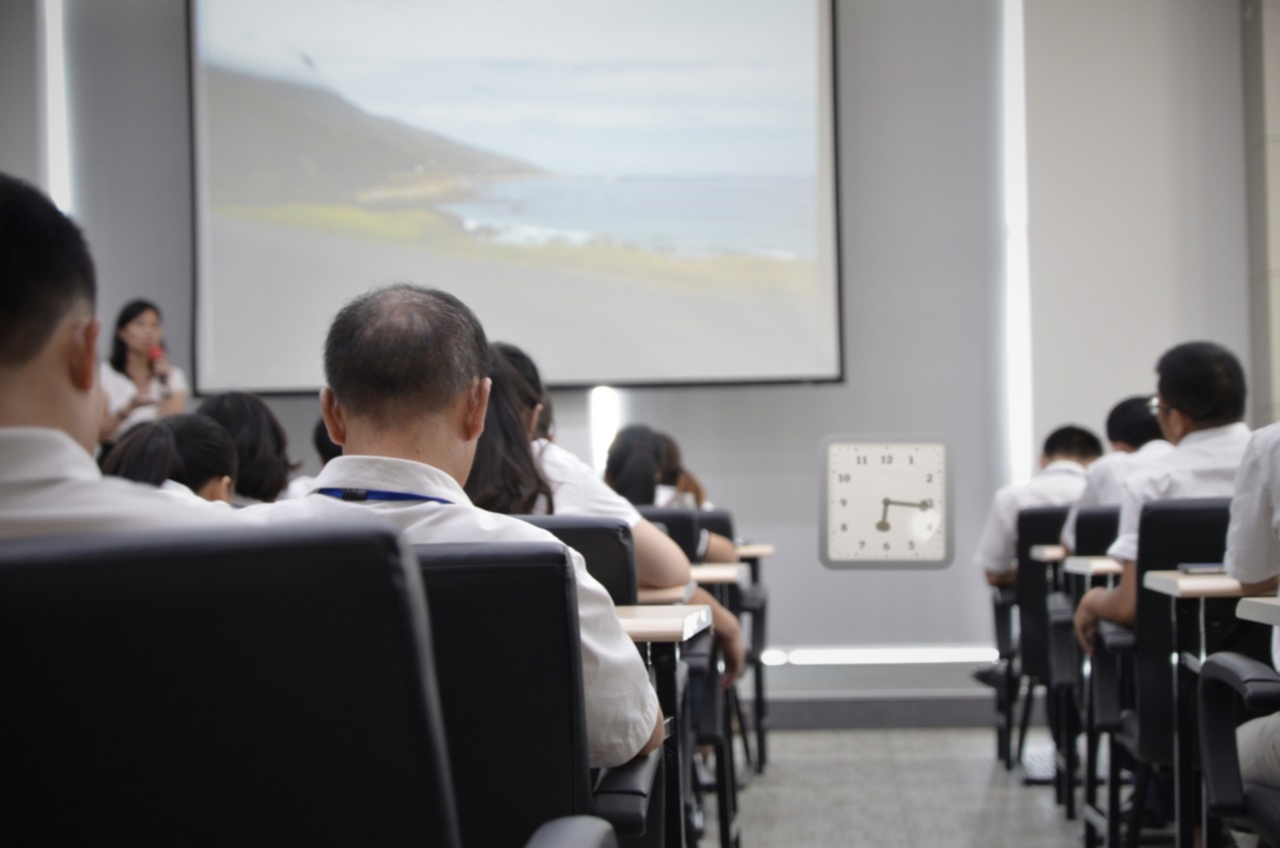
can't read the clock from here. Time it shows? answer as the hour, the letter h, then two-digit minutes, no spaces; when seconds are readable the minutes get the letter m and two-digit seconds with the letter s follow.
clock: 6h16
